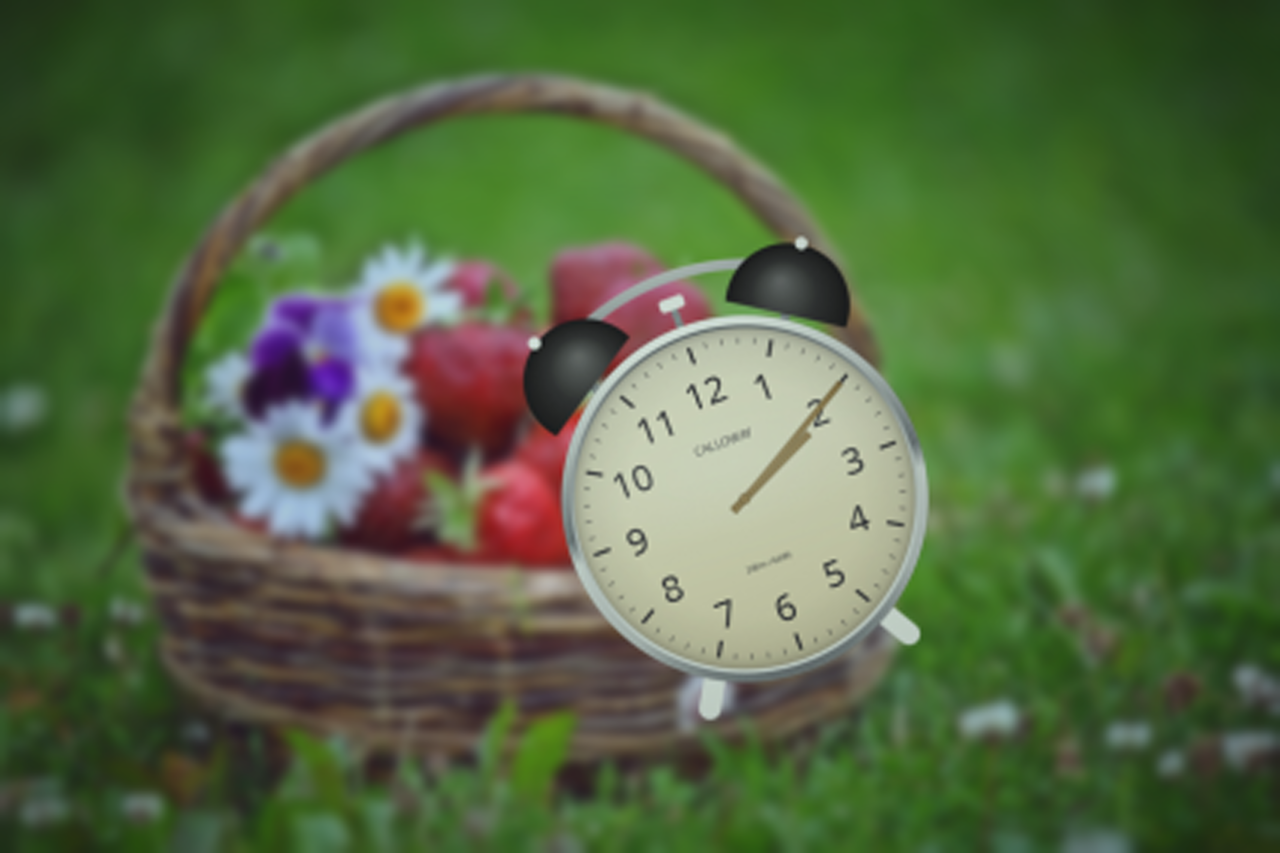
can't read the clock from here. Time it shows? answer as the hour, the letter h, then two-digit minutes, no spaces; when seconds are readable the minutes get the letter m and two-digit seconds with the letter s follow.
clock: 2h10
